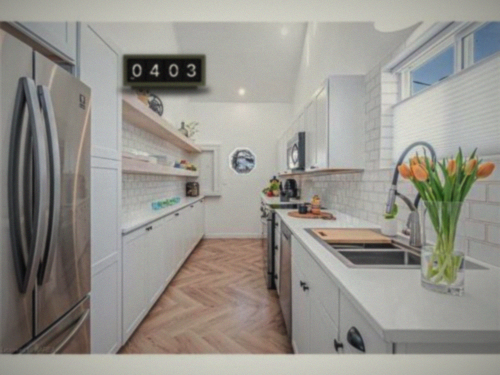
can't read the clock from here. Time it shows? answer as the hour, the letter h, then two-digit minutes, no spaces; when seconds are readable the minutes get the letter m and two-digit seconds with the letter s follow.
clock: 4h03
